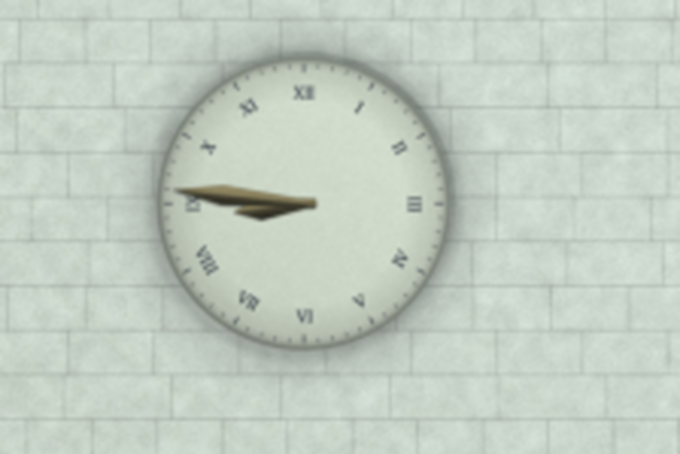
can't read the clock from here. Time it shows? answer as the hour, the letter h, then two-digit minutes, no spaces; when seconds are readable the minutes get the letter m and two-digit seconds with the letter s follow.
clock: 8h46
